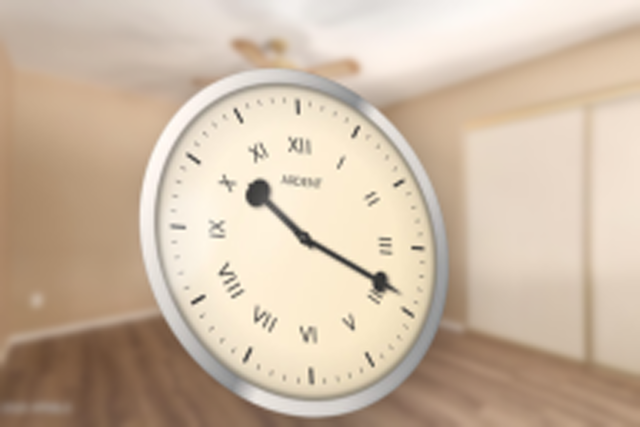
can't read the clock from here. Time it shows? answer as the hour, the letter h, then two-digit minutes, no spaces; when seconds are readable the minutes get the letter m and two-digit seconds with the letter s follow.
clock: 10h19
